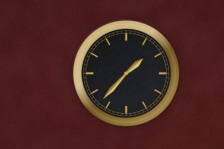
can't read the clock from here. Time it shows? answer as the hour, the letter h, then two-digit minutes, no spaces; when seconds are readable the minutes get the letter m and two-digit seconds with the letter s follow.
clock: 1h37
